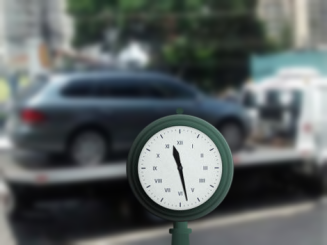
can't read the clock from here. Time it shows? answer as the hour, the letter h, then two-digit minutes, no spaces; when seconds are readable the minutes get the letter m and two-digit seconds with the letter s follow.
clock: 11h28
